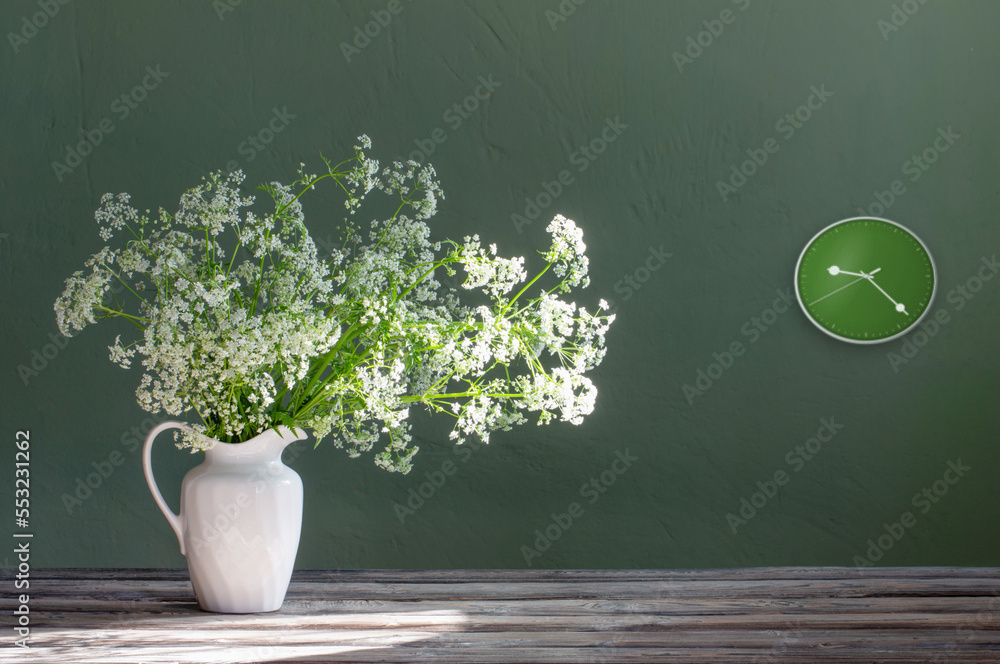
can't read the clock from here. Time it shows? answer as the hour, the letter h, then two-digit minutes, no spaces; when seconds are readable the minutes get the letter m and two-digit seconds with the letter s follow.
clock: 9h22m40s
